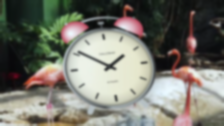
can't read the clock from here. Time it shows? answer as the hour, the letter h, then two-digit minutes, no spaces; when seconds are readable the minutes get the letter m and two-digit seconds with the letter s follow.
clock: 1h51
